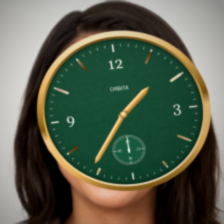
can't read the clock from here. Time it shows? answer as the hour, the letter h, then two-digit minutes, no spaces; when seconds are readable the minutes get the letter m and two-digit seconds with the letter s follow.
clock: 1h36
